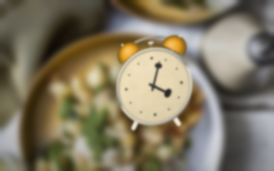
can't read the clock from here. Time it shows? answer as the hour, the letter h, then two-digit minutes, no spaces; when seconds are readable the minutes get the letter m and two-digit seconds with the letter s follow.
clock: 4h03
